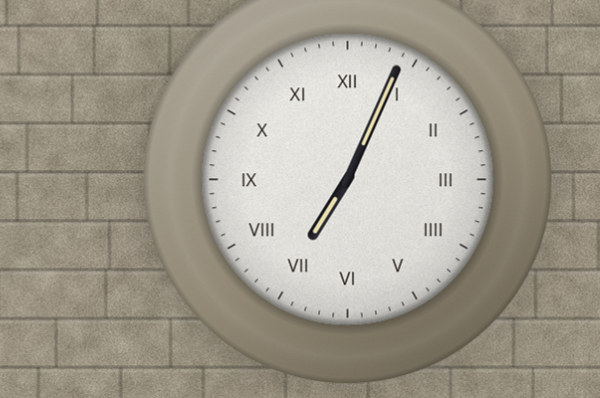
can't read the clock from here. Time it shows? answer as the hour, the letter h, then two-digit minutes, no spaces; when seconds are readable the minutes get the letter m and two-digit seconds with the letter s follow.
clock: 7h04
